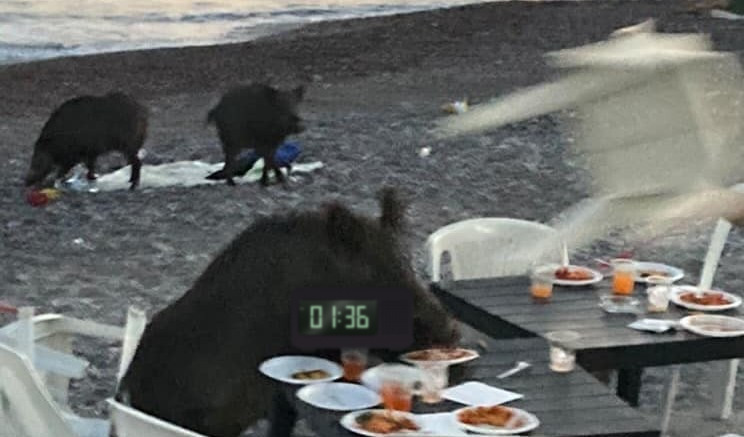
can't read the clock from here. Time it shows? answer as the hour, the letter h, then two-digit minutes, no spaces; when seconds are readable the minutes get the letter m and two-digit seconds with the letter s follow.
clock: 1h36
